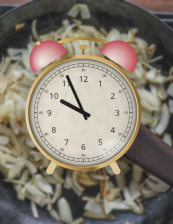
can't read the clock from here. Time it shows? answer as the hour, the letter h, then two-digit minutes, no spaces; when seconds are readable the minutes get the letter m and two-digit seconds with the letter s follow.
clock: 9h56
